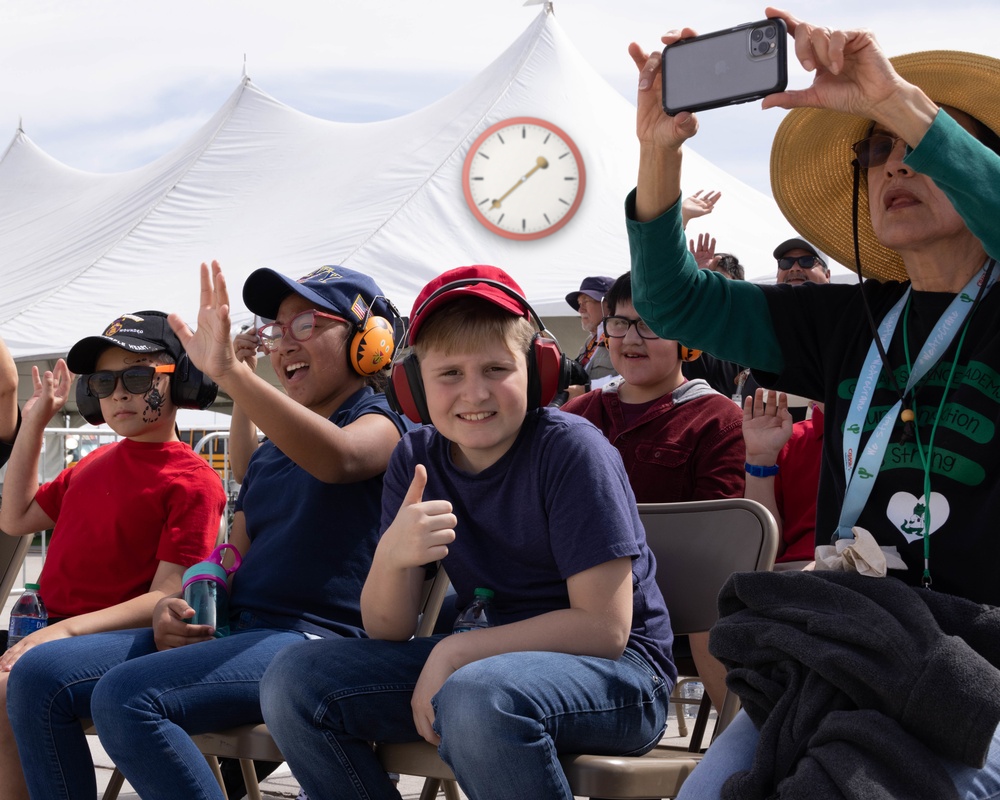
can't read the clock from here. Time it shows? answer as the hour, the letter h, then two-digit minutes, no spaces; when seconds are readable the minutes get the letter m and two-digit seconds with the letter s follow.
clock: 1h38
